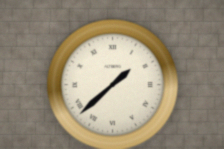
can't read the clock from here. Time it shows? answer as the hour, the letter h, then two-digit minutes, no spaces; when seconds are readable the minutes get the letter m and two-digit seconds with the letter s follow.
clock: 1h38
